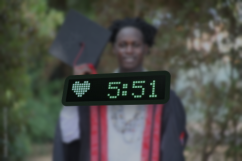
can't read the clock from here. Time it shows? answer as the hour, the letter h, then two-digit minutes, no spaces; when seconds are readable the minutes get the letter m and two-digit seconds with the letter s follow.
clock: 5h51
